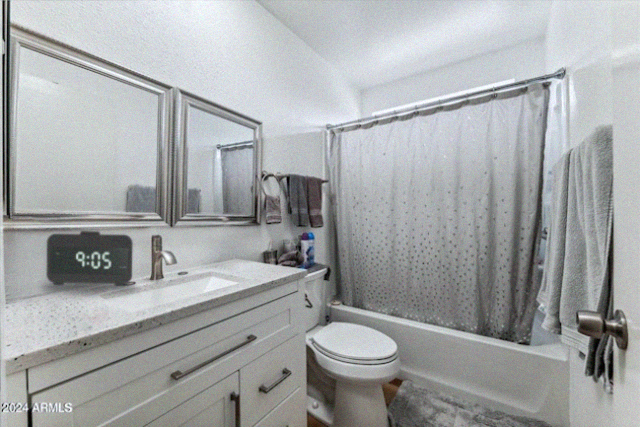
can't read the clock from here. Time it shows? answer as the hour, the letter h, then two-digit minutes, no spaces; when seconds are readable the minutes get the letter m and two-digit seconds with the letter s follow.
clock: 9h05
